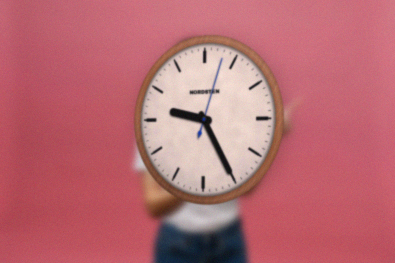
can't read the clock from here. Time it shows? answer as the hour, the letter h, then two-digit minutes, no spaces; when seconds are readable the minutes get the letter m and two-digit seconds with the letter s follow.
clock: 9h25m03s
